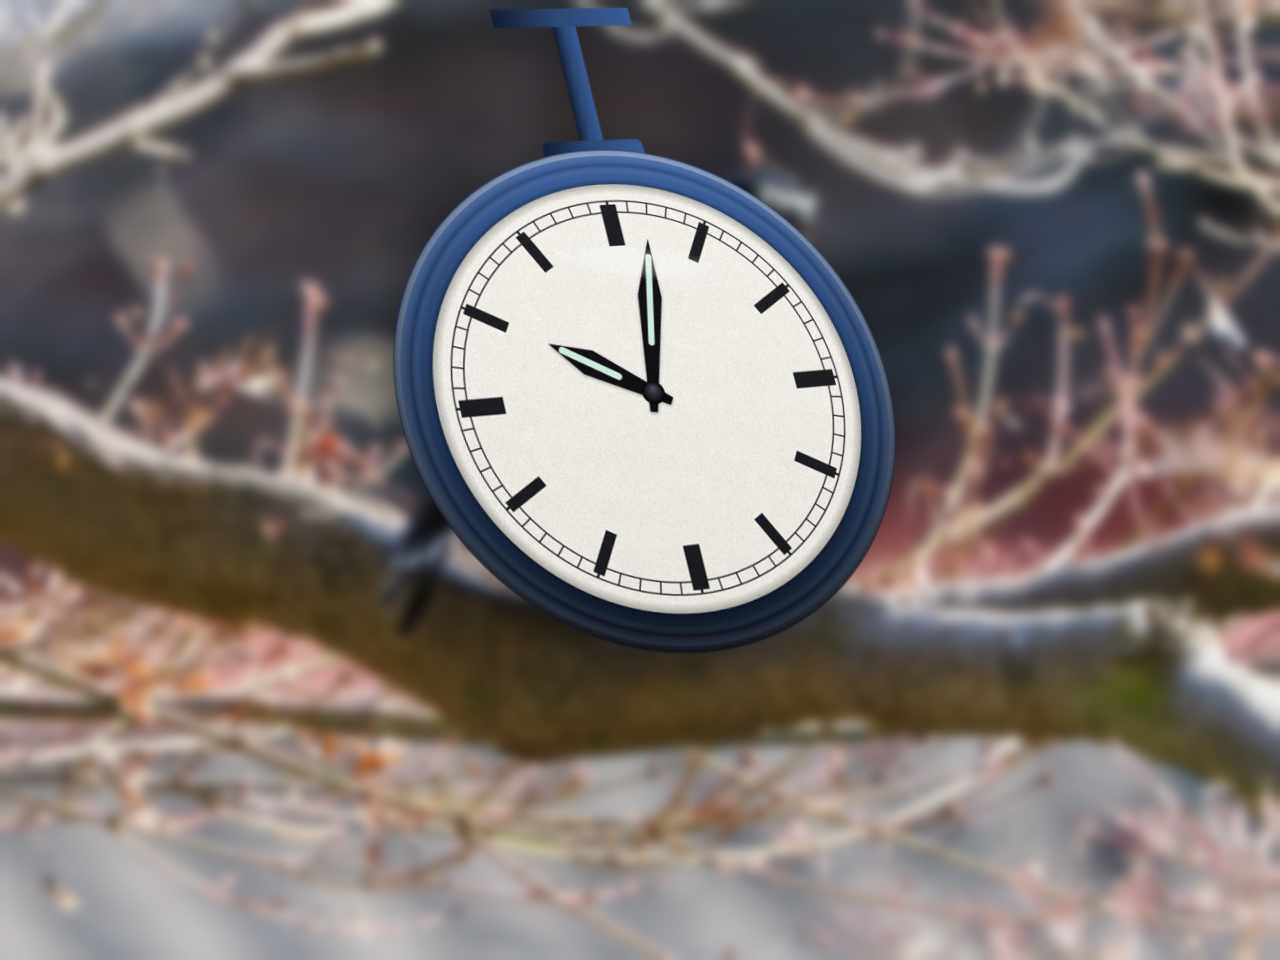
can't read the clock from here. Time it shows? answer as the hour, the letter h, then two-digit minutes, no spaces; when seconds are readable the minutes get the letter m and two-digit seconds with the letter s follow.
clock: 10h02
